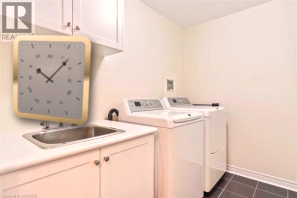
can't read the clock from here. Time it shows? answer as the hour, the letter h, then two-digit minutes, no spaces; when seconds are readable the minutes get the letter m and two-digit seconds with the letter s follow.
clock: 10h07
